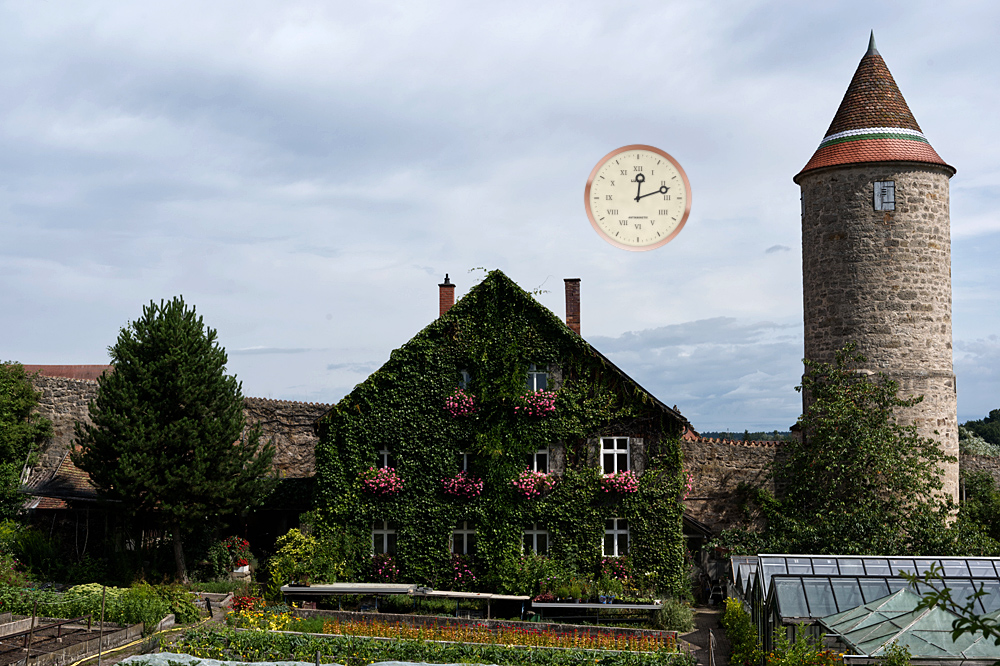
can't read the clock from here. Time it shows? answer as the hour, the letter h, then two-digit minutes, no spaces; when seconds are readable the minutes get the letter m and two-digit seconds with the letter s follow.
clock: 12h12
